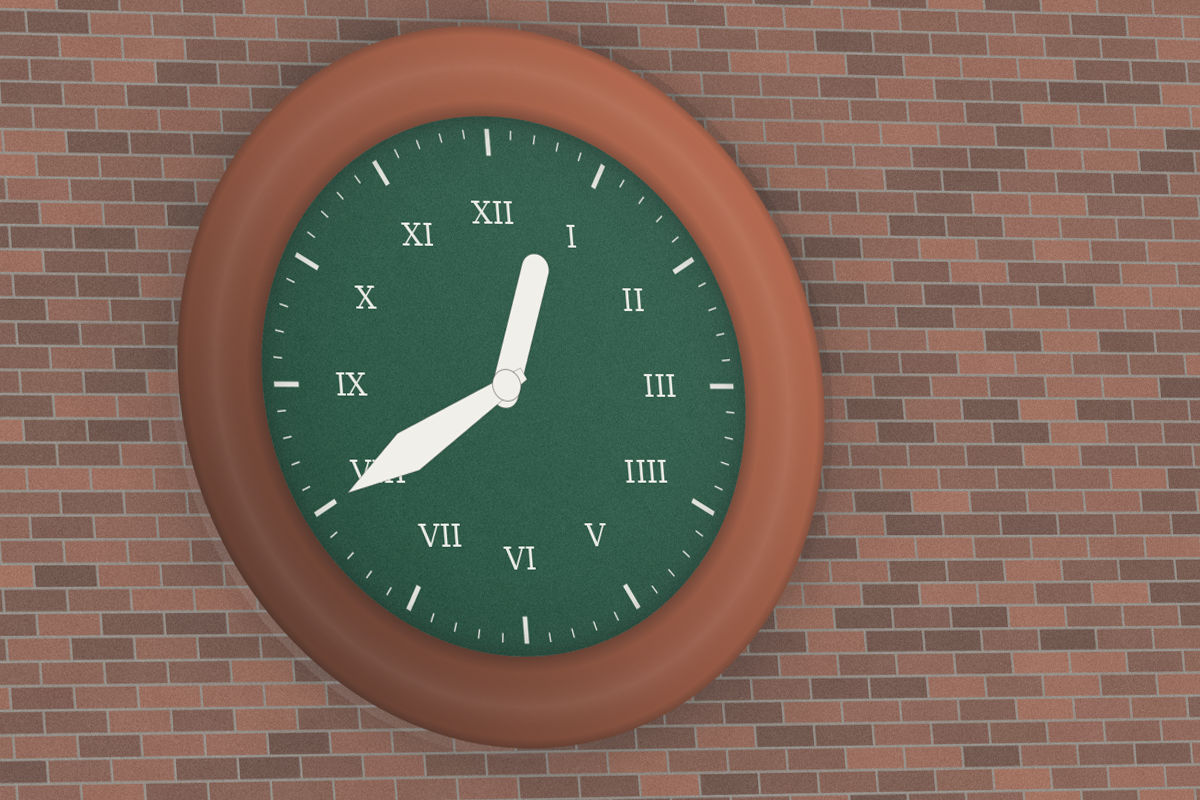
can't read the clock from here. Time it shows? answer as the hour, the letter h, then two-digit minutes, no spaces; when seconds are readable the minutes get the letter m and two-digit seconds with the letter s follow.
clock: 12h40
